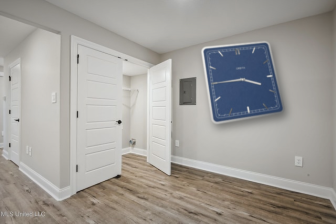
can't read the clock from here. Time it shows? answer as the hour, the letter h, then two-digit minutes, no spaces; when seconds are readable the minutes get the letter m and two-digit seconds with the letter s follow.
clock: 3h45
